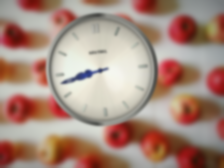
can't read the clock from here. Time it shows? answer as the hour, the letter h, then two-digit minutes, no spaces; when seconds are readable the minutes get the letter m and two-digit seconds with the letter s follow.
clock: 8h43
